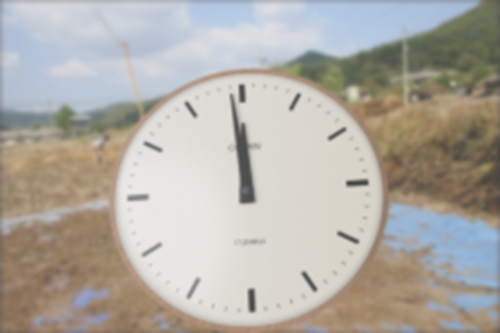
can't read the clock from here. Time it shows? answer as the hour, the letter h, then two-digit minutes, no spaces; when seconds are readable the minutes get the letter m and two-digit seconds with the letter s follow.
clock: 11h59
